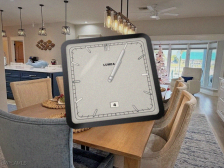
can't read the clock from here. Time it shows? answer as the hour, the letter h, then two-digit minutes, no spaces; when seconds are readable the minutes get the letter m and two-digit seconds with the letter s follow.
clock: 1h05
